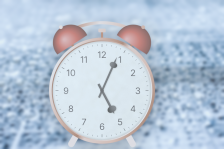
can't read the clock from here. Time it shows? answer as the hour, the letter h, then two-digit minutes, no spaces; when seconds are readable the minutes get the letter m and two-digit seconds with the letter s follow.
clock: 5h04
